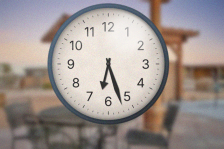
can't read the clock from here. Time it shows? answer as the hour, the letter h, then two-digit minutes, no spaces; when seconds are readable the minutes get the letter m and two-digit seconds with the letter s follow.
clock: 6h27
